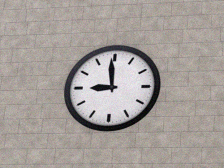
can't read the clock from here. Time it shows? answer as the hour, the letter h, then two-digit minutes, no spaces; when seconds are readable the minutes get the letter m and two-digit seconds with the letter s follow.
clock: 8h59
